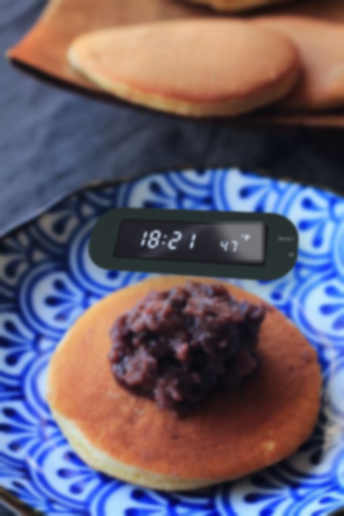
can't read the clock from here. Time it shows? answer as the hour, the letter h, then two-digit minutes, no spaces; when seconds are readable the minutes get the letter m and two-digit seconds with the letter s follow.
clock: 18h21
